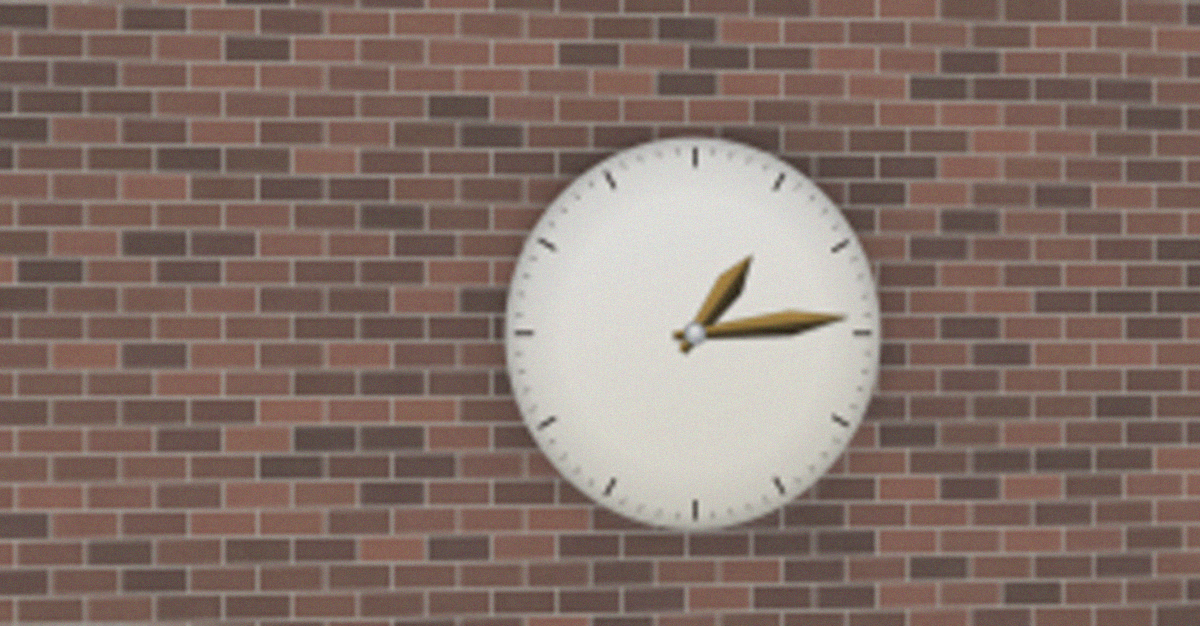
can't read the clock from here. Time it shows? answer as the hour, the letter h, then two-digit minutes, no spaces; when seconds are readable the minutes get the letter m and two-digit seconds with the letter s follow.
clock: 1h14
